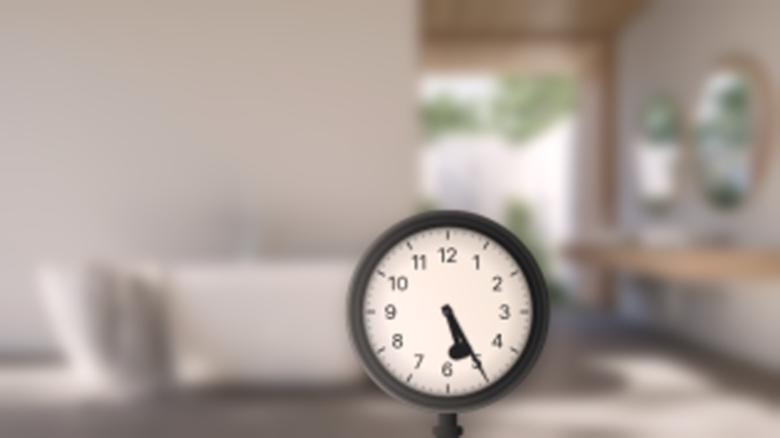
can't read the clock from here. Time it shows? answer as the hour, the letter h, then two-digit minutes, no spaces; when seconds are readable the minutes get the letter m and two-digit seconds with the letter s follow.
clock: 5h25
